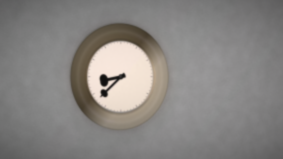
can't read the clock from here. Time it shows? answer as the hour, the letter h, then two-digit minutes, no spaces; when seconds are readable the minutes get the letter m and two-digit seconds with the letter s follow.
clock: 8h38
